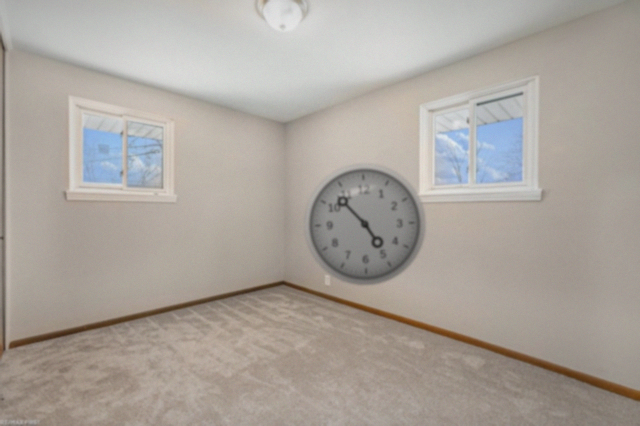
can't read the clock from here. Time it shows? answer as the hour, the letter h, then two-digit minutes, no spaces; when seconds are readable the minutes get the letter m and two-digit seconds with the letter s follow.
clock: 4h53
